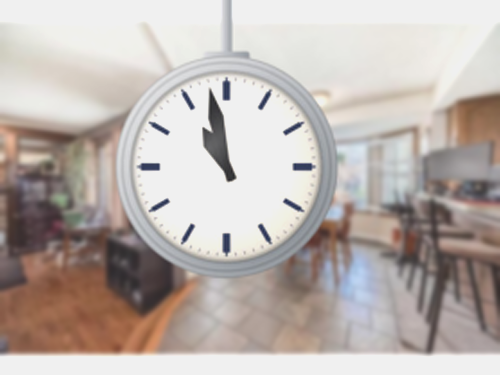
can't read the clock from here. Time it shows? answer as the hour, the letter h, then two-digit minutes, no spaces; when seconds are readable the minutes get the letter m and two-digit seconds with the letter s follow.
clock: 10h58
